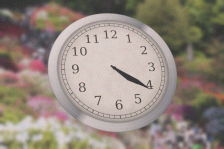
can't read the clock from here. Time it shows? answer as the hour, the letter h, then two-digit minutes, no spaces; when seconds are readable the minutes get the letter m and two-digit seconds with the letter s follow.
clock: 4h21
